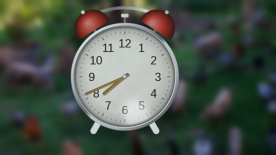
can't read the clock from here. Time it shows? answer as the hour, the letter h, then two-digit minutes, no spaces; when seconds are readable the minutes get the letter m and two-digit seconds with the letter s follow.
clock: 7h41
